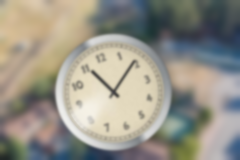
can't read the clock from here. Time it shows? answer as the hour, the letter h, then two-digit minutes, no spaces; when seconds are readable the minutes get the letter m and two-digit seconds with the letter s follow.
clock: 11h09
